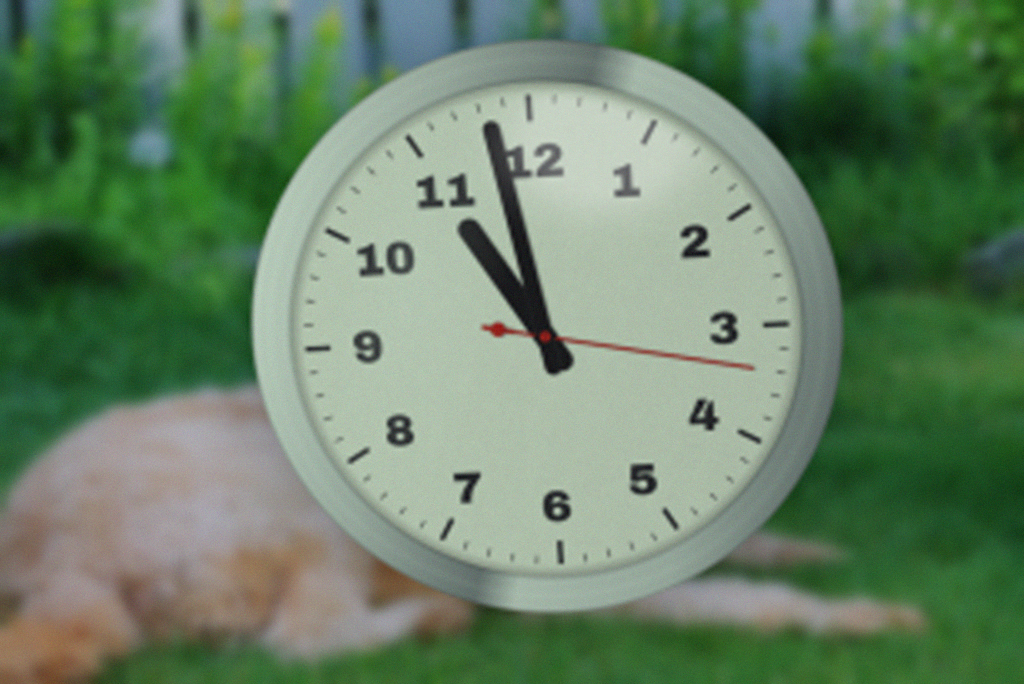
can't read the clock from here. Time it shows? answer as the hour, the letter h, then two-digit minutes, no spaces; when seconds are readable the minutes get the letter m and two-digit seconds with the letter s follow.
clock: 10h58m17s
